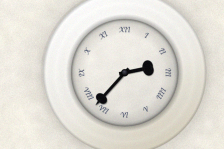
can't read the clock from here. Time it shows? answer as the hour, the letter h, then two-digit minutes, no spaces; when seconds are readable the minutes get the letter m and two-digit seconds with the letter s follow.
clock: 2h37
